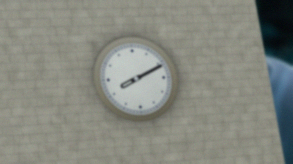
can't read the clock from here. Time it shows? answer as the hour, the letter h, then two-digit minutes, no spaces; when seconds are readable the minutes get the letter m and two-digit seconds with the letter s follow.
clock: 8h11
